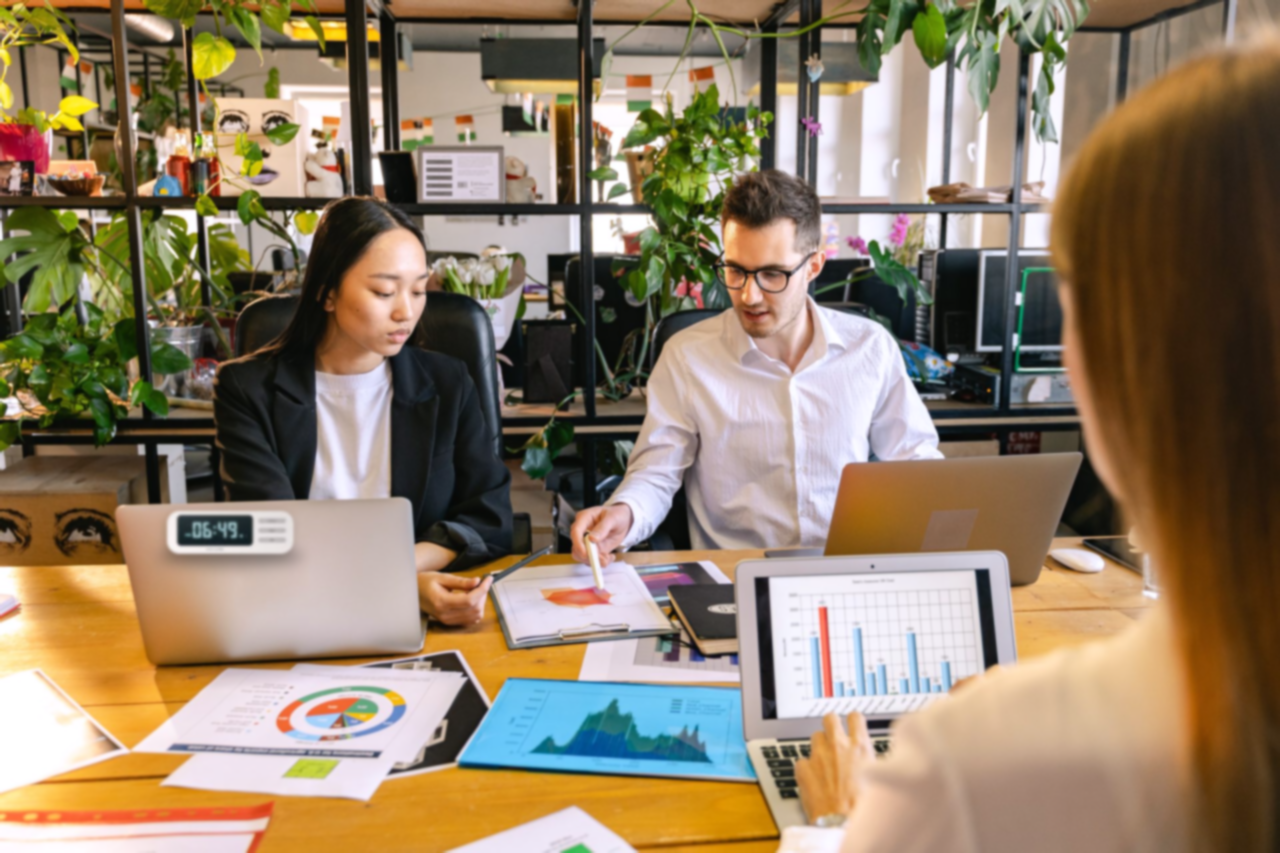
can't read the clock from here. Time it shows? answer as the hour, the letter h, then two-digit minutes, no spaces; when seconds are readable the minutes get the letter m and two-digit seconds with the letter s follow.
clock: 6h49
